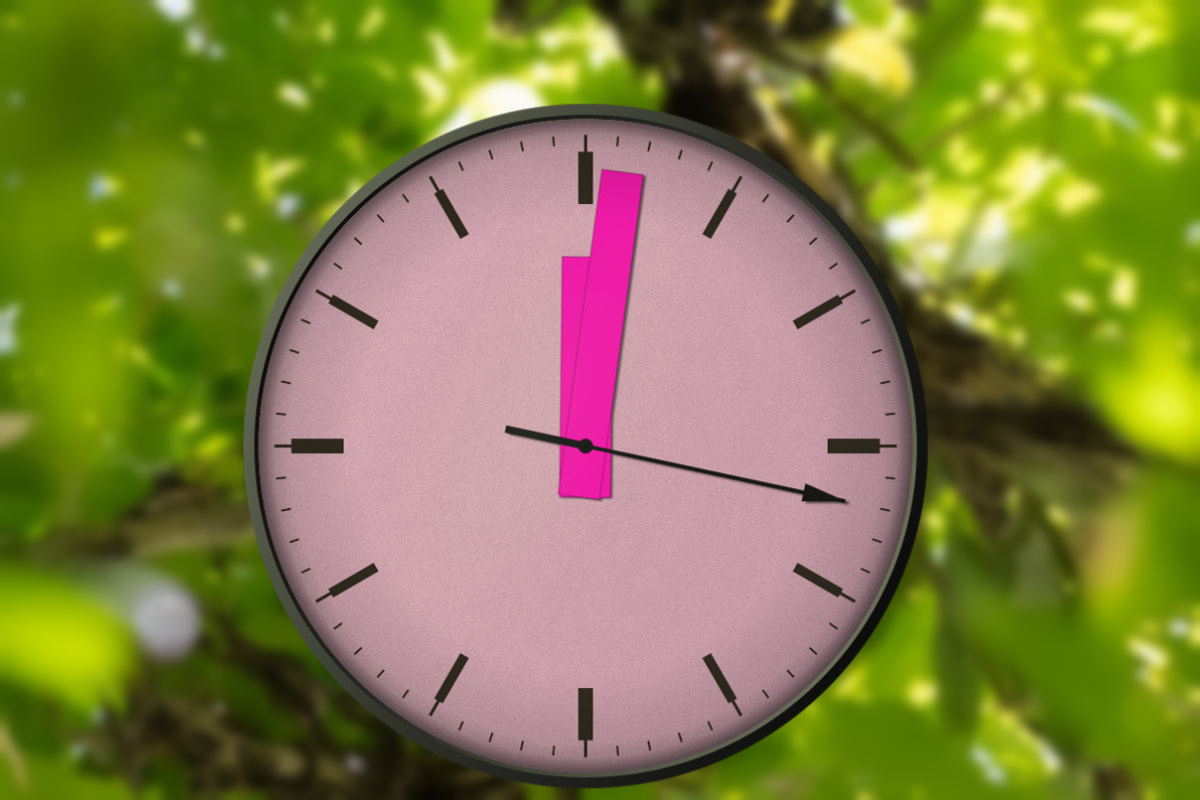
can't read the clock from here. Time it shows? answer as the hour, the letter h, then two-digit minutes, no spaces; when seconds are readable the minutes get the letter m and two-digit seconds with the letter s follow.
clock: 12h01m17s
